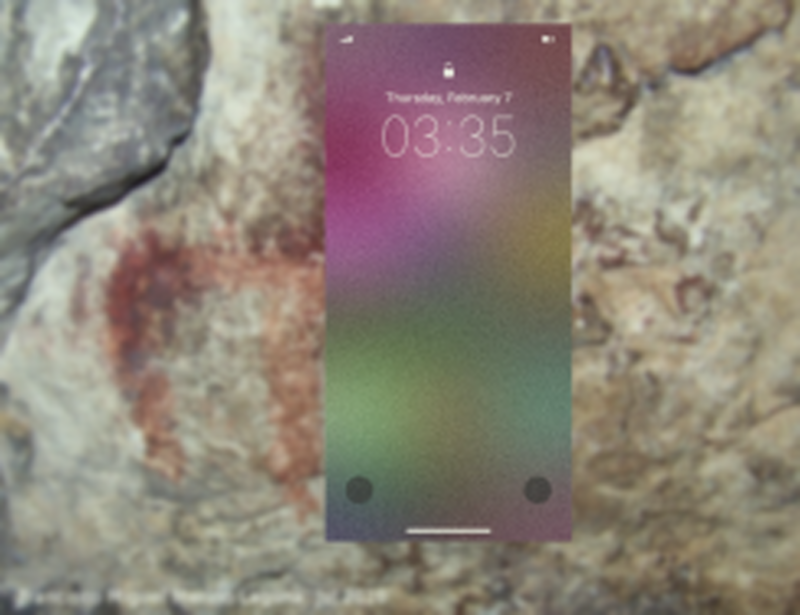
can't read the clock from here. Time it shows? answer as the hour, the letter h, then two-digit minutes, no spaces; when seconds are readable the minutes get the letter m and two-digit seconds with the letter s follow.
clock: 3h35
